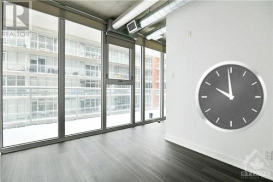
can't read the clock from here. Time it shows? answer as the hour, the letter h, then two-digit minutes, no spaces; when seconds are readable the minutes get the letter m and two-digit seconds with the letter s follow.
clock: 9h59
